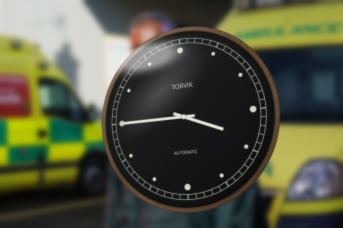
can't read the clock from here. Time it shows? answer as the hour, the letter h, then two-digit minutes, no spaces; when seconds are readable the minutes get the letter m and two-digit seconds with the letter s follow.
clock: 3h45
